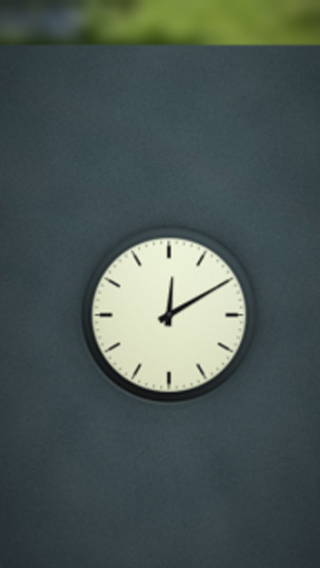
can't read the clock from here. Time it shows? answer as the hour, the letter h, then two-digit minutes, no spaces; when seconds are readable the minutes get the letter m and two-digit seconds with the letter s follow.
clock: 12h10
